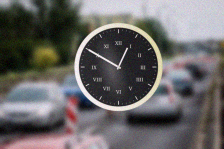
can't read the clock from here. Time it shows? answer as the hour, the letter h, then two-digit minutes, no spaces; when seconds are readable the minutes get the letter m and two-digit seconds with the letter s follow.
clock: 12h50
